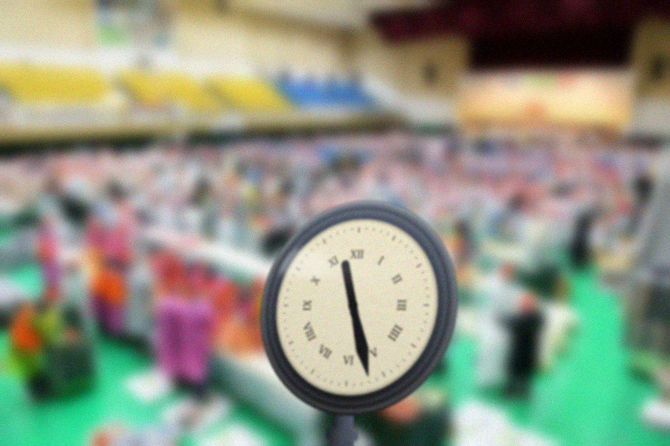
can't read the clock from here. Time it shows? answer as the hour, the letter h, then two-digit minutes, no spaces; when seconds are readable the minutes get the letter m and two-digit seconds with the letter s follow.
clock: 11h27
